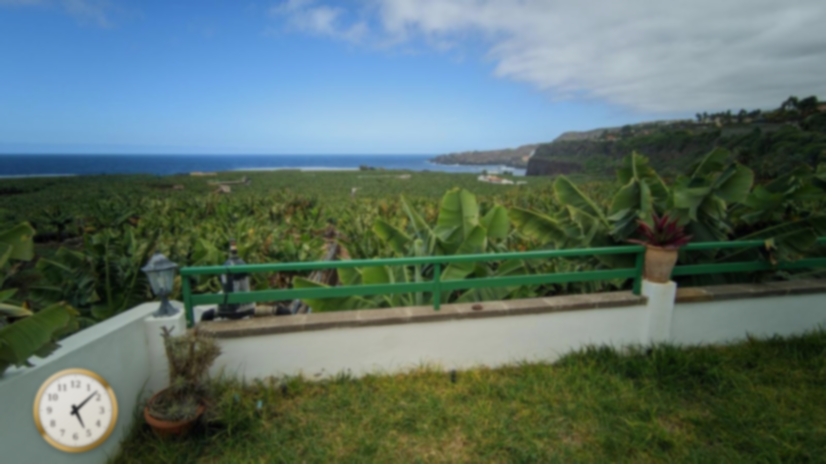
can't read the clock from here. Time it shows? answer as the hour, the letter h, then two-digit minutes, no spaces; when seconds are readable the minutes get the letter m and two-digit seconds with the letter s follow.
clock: 5h08
